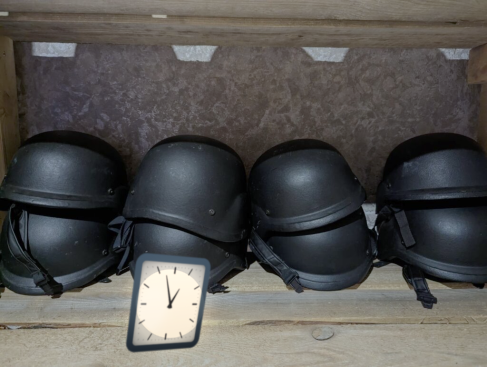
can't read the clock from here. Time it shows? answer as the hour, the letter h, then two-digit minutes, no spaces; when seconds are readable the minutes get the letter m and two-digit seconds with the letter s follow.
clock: 12h57
